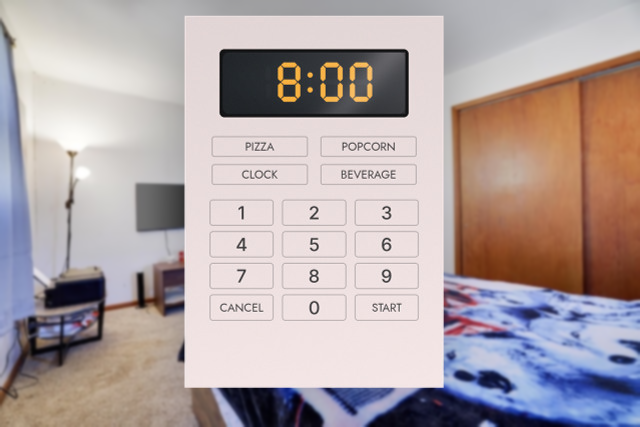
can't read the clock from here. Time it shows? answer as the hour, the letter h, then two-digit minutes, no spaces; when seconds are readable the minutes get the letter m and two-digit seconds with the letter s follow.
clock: 8h00
